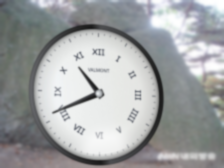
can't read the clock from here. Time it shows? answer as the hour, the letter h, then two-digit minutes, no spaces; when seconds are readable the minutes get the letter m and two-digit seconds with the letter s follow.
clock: 10h41
